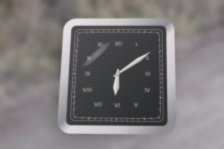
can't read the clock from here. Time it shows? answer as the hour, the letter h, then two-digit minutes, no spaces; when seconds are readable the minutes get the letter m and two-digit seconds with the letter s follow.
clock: 6h09
